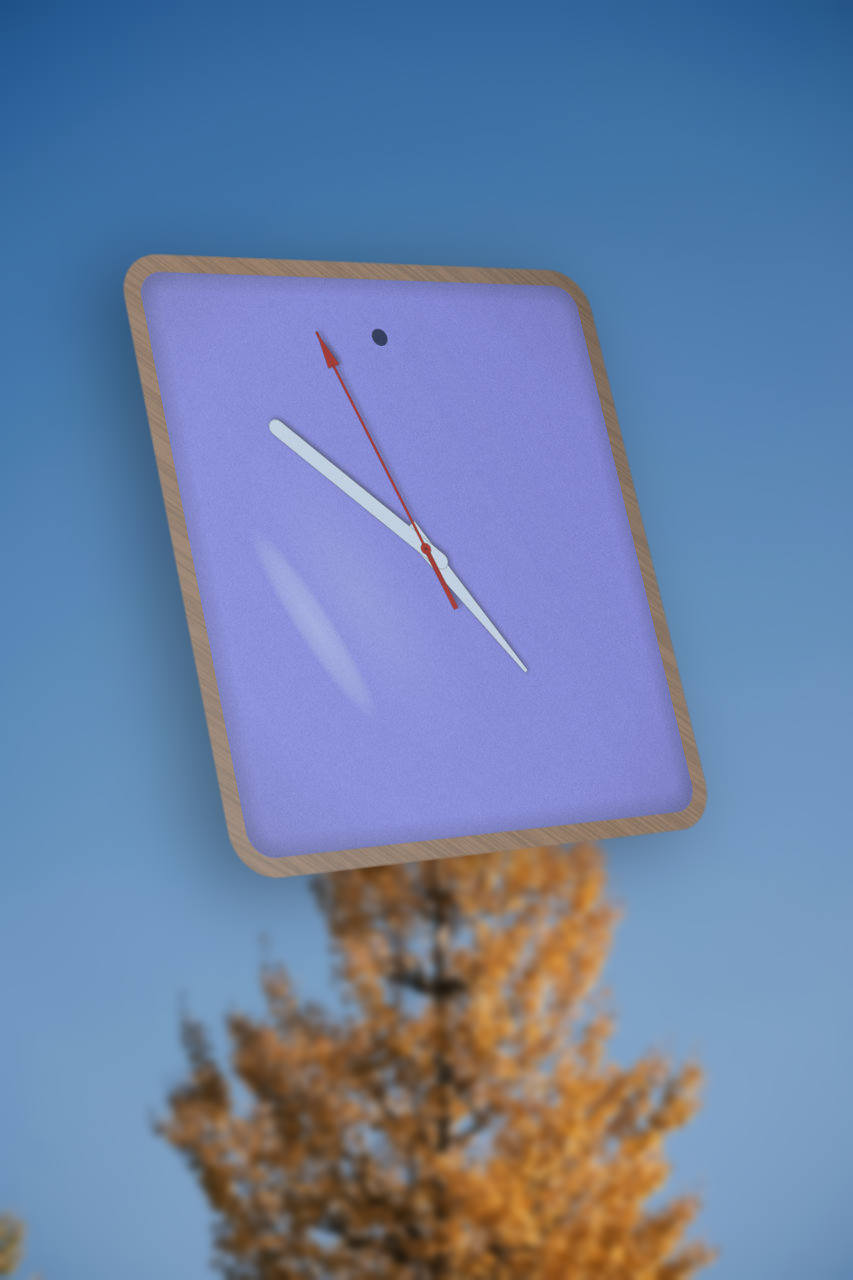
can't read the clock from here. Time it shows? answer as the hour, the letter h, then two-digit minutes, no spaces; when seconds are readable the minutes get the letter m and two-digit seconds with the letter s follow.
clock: 4h51m57s
